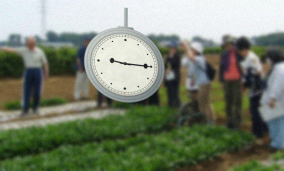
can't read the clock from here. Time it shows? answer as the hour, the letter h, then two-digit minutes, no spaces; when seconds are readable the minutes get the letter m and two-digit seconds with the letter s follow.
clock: 9h15
